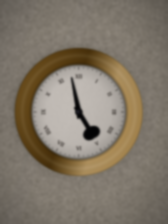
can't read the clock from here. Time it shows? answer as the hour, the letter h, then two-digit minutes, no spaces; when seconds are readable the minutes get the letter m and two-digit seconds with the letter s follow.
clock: 4h58
